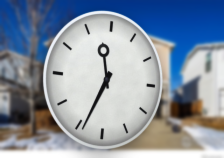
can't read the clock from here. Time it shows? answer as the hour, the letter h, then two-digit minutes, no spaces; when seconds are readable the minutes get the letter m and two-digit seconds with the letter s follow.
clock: 11h34
